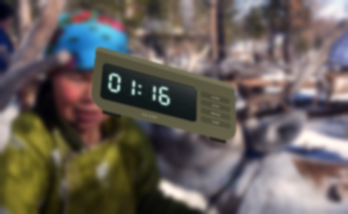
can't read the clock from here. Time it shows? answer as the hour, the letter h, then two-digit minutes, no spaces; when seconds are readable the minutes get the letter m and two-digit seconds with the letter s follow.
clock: 1h16
